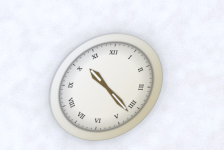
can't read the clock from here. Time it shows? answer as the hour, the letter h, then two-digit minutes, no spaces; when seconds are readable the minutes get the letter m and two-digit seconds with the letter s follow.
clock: 10h22
